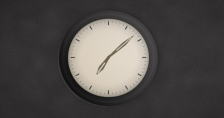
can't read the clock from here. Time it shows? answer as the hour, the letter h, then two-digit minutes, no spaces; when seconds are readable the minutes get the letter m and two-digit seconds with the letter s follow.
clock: 7h08
